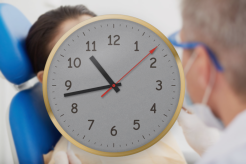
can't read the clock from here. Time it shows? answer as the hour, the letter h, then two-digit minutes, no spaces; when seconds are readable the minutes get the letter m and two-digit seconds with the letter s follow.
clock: 10h43m08s
